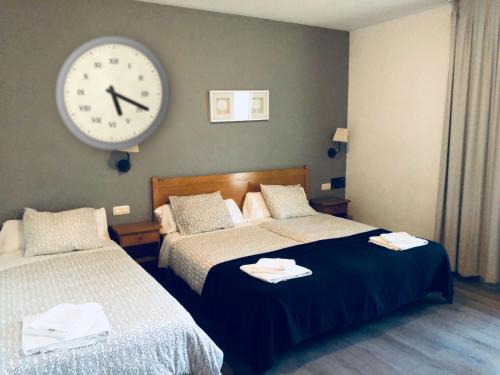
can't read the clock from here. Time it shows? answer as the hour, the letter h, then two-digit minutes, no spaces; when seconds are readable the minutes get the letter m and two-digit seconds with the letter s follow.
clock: 5h19
